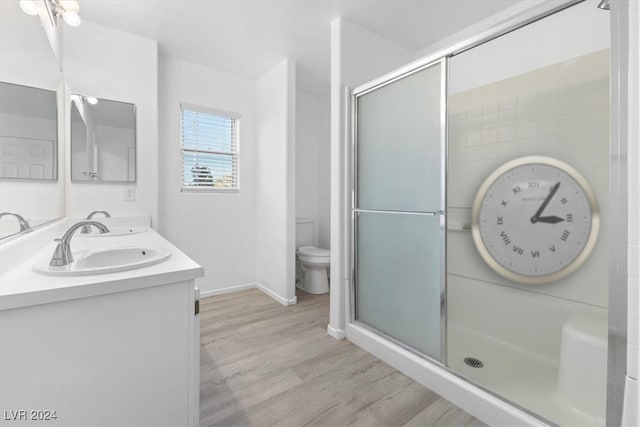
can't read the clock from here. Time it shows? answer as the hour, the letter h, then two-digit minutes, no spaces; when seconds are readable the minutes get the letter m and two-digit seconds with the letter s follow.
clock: 3h06
